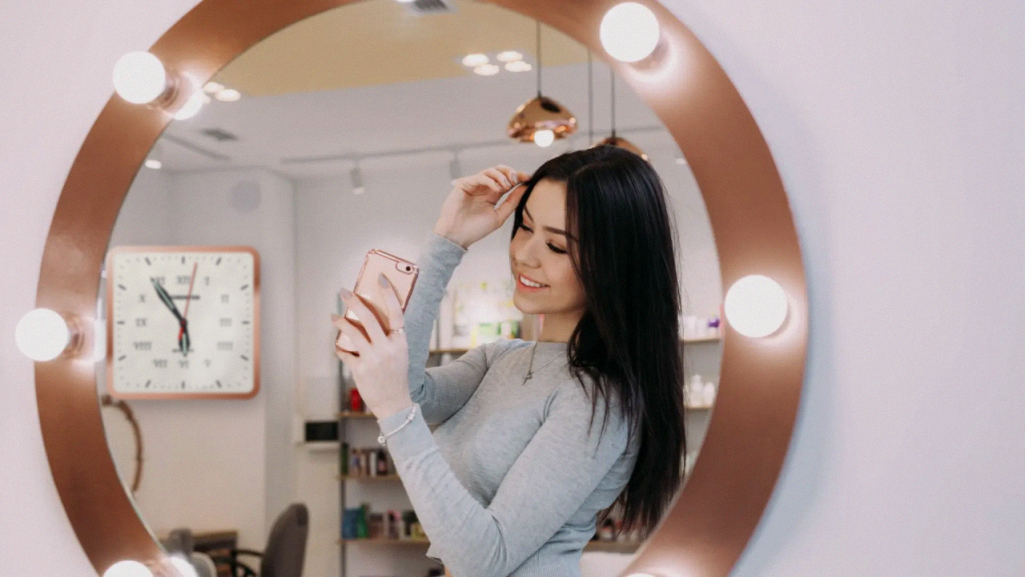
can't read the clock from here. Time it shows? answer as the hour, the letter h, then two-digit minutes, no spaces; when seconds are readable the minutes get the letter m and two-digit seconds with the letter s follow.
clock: 5h54m02s
